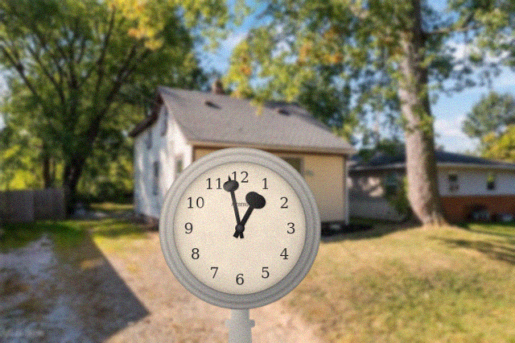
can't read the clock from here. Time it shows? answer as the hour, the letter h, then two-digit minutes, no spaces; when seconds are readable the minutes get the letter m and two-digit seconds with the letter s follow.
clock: 12h58
